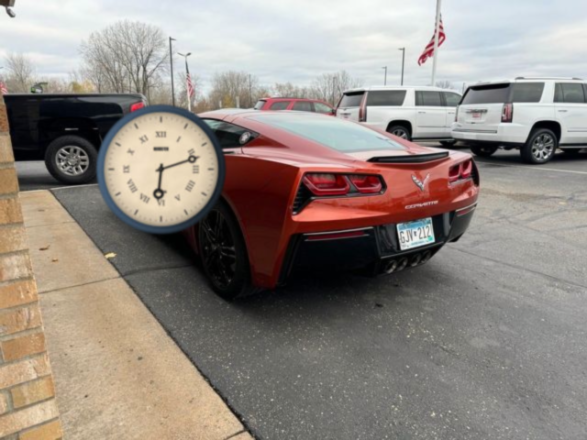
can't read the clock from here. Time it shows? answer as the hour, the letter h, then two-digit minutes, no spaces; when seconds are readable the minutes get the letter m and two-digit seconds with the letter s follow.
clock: 6h12
